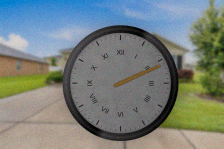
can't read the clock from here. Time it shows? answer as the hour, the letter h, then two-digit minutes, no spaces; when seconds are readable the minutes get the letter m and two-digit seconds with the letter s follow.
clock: 2h11
